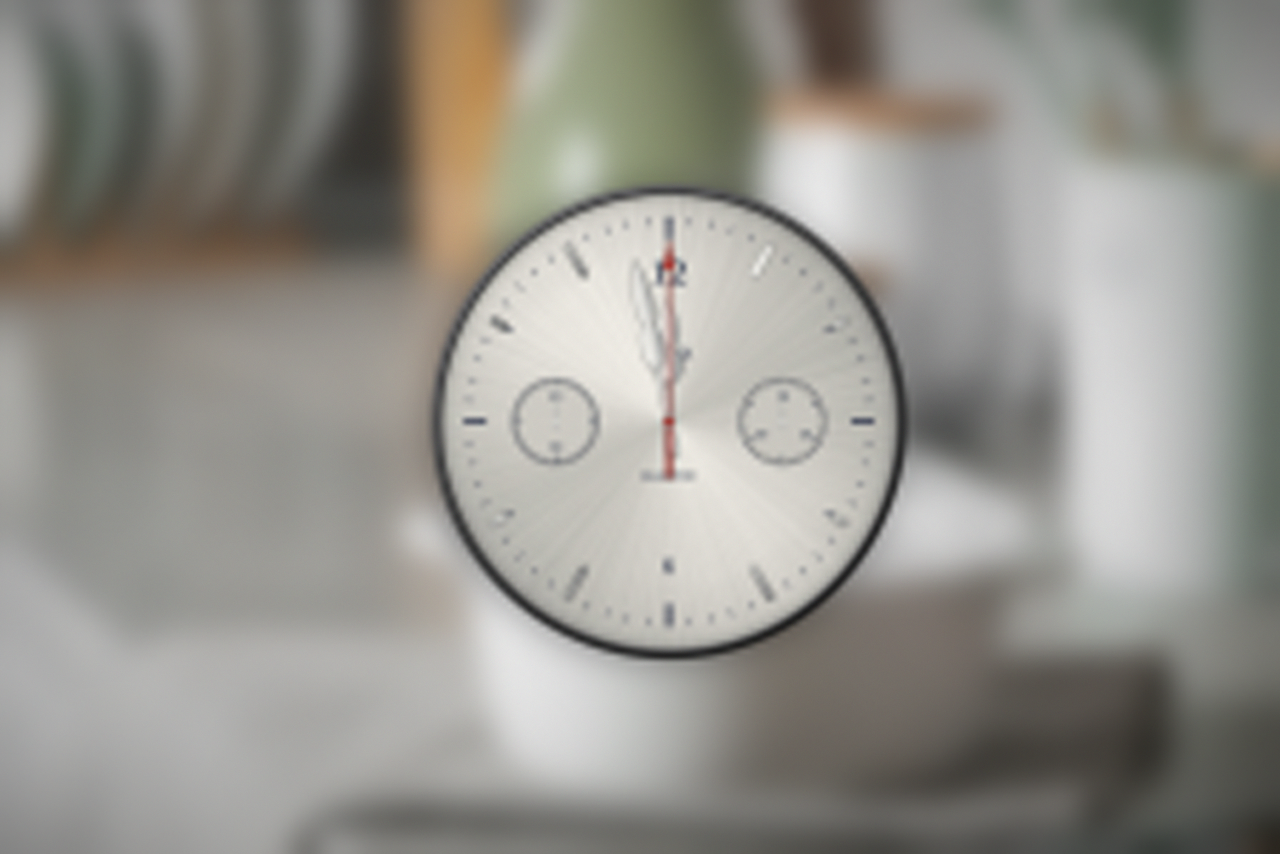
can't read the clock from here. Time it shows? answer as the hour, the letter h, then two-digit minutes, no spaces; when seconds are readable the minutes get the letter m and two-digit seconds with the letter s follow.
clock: 11h58
